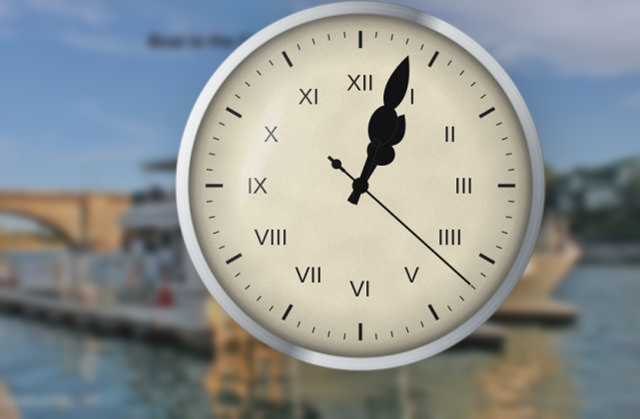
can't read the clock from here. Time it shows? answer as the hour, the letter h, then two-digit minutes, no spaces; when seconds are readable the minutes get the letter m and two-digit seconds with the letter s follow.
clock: 1h03m22s
